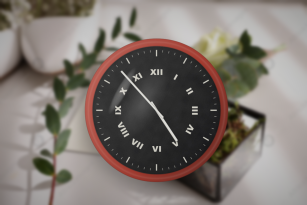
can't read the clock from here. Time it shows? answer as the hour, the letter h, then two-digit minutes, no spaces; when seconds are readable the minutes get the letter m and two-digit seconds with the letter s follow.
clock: 4h53
